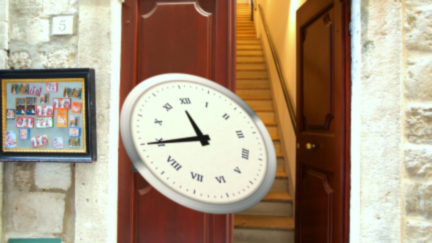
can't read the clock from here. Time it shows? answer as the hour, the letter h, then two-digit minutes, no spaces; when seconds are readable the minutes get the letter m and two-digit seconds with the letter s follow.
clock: 11h45
